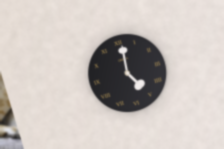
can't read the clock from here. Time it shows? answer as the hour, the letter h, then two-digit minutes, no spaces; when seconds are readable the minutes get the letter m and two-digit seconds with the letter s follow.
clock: 5h01
